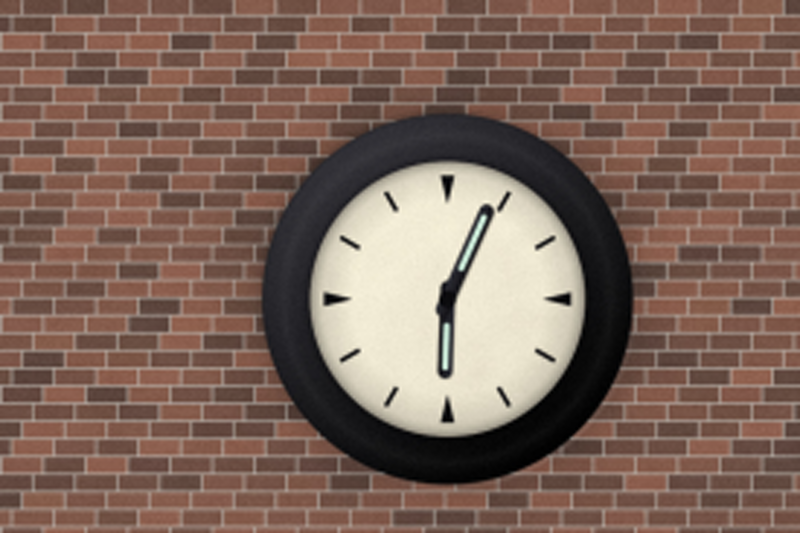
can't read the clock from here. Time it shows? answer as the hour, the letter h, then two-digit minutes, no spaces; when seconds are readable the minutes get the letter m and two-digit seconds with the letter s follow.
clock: 6h04
